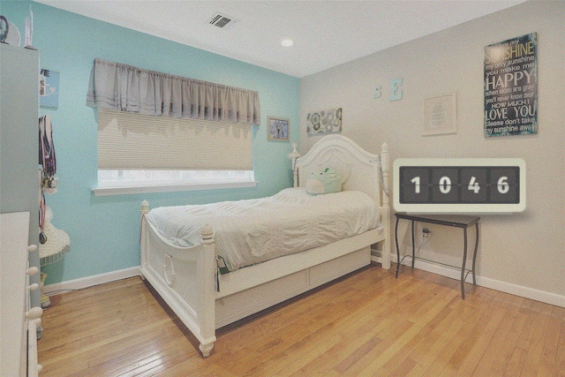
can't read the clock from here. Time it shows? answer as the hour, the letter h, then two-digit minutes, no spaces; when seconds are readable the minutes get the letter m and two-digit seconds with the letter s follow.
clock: 10h46
